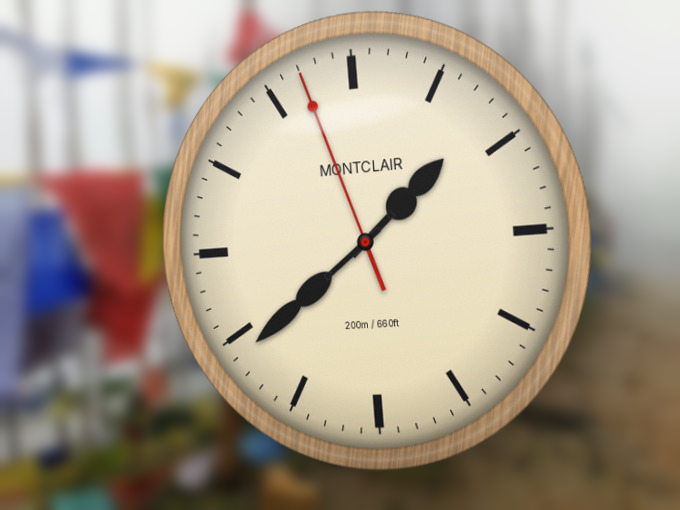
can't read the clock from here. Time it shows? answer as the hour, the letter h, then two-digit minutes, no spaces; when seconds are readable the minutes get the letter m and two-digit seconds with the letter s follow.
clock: 1h38m57s
